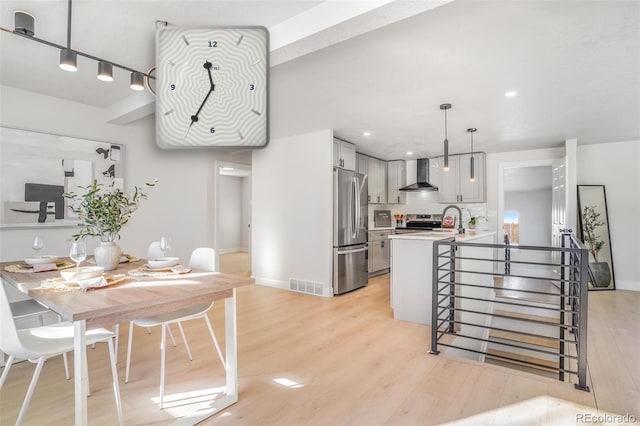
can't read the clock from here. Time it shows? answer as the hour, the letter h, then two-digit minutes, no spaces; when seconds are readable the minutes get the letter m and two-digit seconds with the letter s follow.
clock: 11h35
